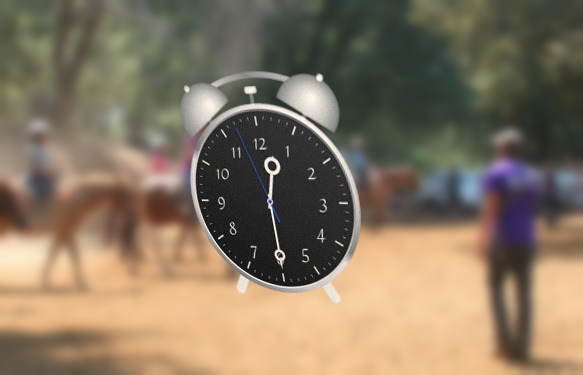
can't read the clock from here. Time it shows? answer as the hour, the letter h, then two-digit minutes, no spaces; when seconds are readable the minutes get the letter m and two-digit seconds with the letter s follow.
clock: 12h29m57s
